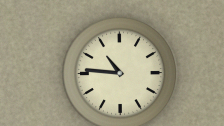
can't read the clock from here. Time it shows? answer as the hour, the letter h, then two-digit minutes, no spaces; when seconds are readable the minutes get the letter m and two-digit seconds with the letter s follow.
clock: 10h46
